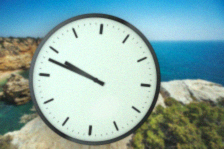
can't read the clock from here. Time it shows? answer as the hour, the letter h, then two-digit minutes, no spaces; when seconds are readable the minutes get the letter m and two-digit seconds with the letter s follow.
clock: 9h48
